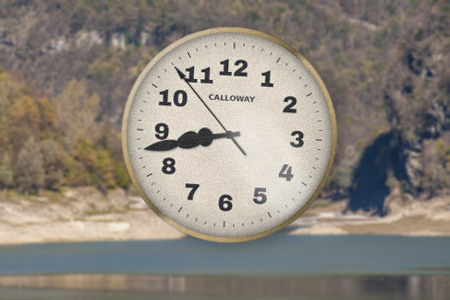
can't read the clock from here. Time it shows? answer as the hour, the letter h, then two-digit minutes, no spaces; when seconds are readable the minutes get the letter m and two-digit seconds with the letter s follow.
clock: 8h42m53s
